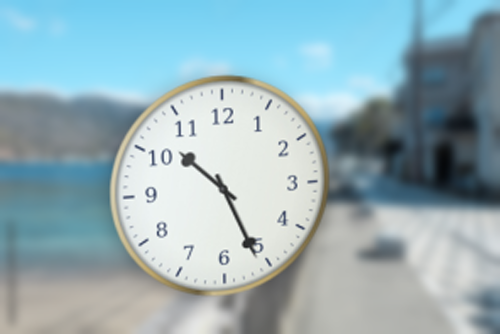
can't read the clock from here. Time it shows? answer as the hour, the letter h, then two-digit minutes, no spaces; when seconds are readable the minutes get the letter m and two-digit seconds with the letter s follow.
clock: 10h26
